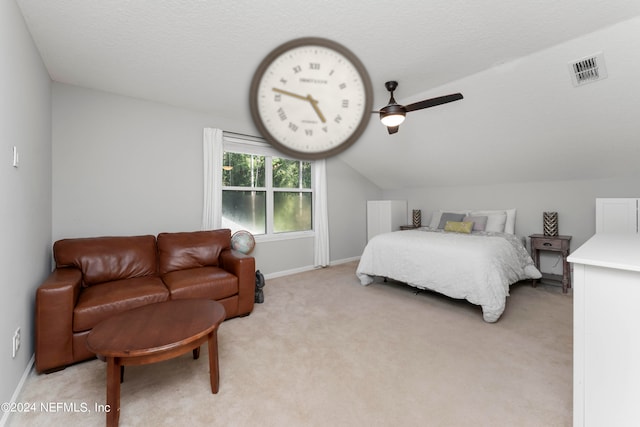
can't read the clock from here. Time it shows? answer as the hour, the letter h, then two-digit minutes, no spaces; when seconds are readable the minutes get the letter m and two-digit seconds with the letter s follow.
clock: 4h47
